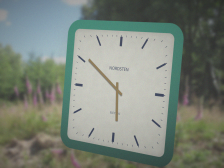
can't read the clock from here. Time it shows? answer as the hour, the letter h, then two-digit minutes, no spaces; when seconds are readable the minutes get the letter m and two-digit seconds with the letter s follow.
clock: 5h51
